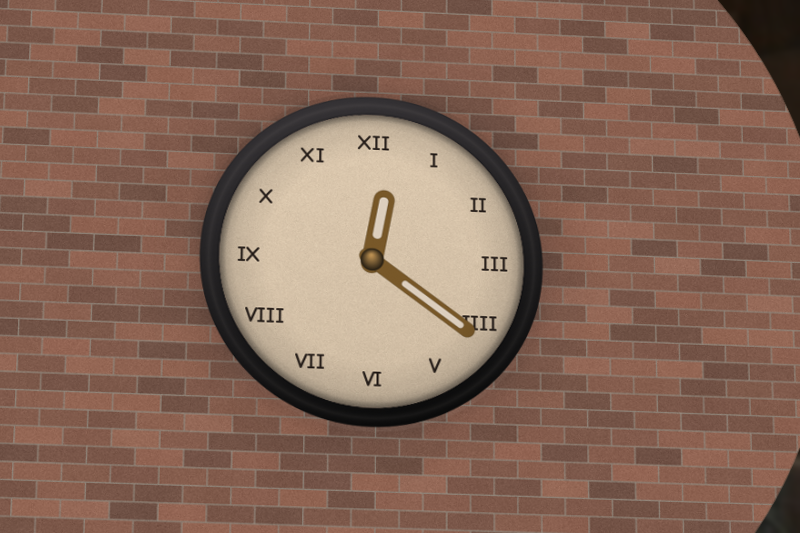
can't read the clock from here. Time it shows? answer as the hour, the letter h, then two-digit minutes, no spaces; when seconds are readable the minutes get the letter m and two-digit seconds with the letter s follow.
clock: 12h21
